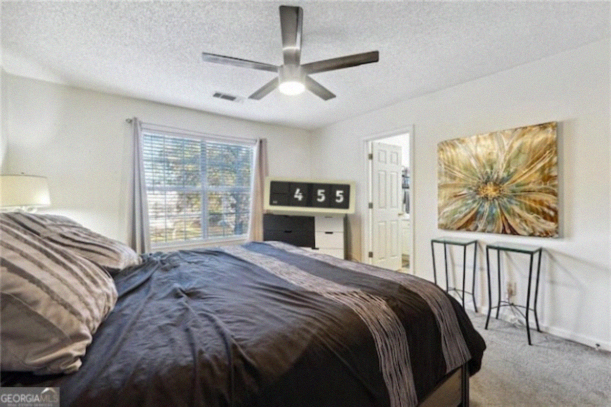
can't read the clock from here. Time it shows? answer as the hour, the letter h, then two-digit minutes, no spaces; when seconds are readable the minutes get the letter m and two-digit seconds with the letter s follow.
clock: 4h55
